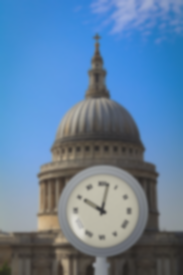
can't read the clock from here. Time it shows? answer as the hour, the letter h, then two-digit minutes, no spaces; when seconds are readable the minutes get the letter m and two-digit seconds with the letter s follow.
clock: 10h02
